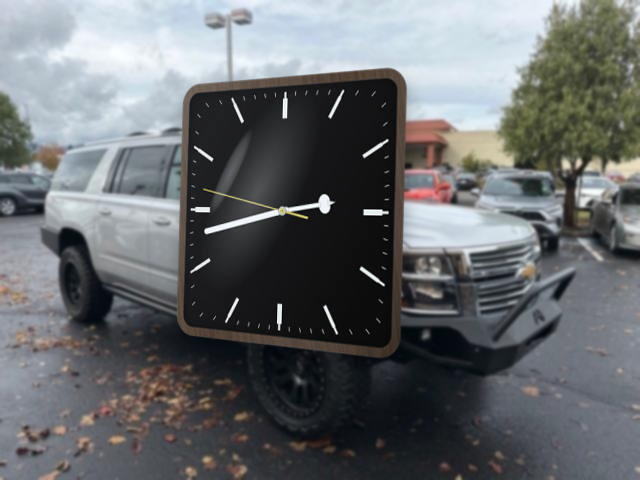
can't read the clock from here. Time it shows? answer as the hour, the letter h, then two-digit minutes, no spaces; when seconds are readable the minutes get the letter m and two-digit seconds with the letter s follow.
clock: 2h42m47s
